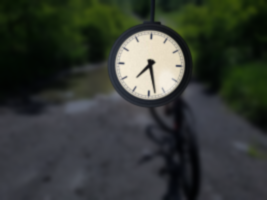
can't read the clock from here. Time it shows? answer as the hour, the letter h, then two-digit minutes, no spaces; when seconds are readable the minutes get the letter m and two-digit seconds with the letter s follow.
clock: 7h28
